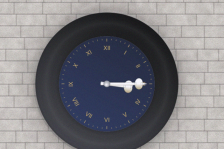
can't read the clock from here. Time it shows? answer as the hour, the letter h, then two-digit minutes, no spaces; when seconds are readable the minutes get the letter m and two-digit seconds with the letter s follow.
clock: 3h15
